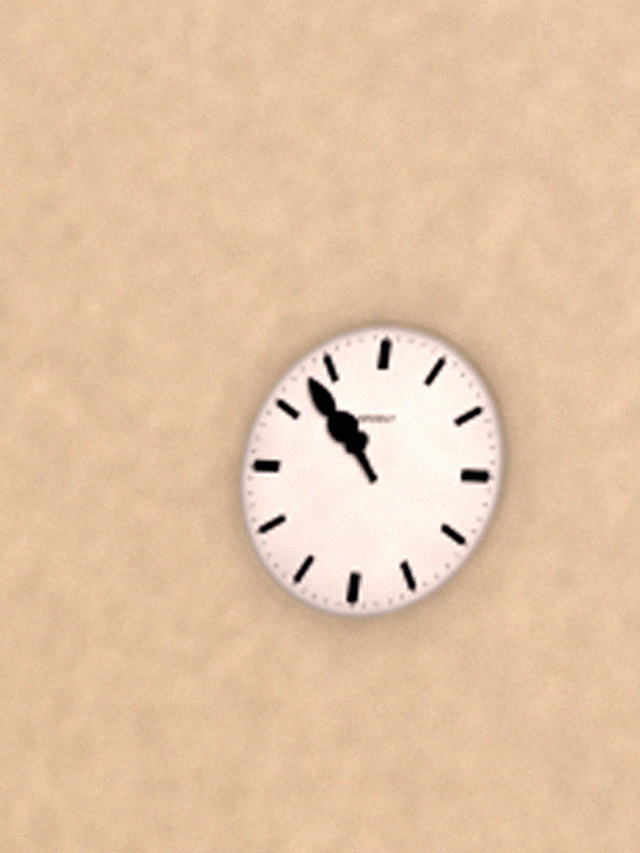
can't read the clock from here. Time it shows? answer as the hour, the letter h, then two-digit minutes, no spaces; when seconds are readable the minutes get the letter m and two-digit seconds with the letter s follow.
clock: 10h53
